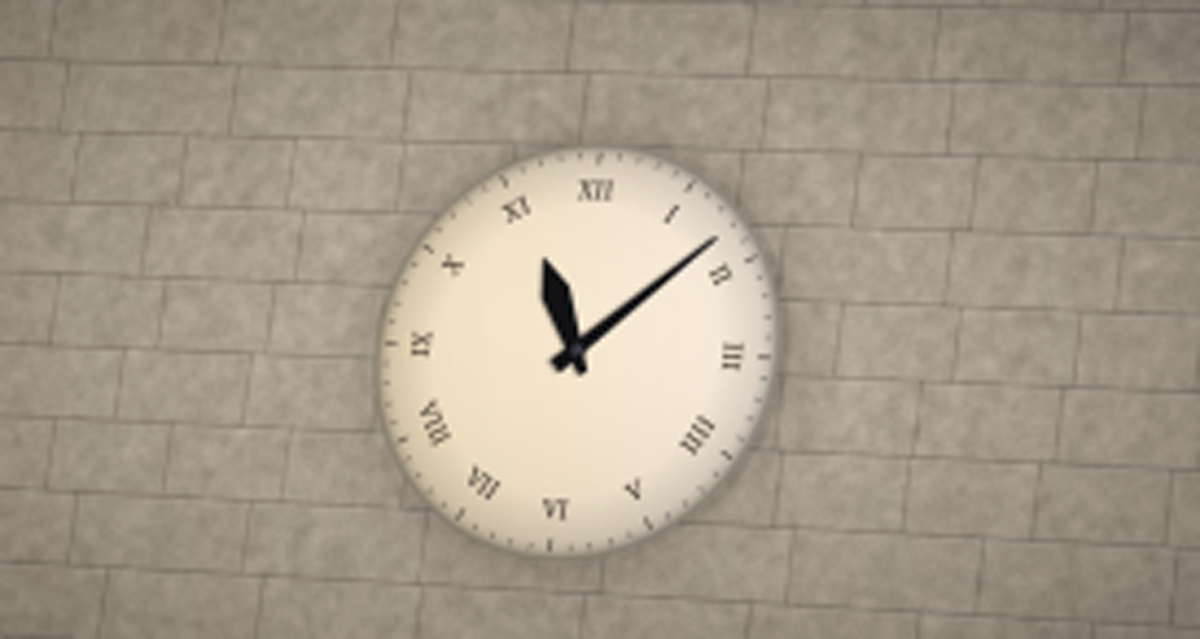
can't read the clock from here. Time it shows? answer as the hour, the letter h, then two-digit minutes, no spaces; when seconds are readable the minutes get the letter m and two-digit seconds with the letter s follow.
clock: 11h08
